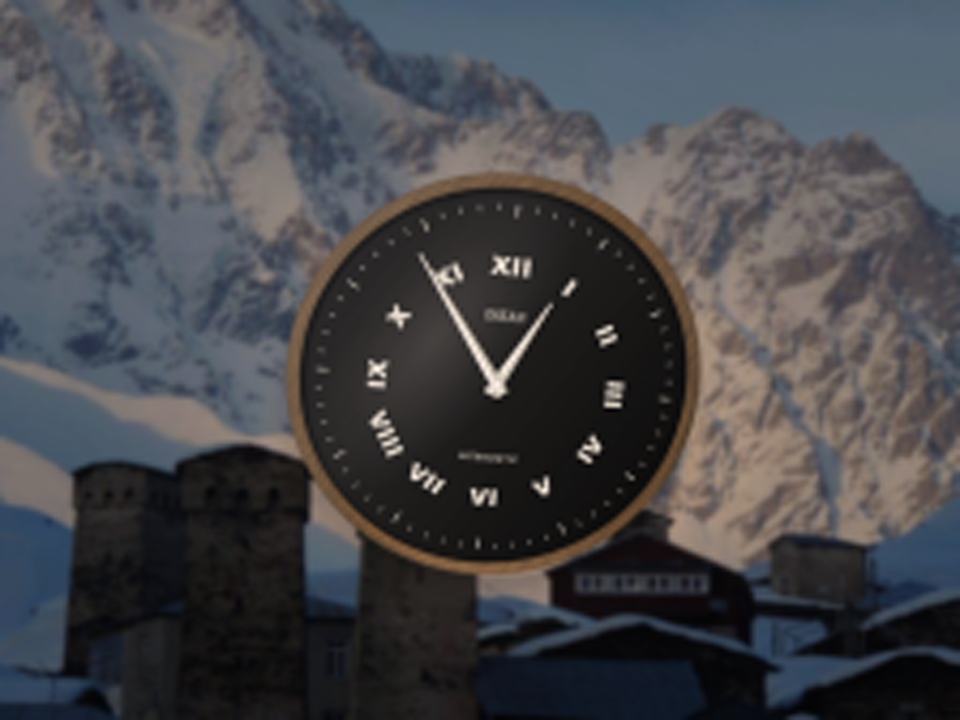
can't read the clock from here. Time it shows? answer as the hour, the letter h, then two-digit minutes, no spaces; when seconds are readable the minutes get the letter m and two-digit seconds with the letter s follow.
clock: 12h54
